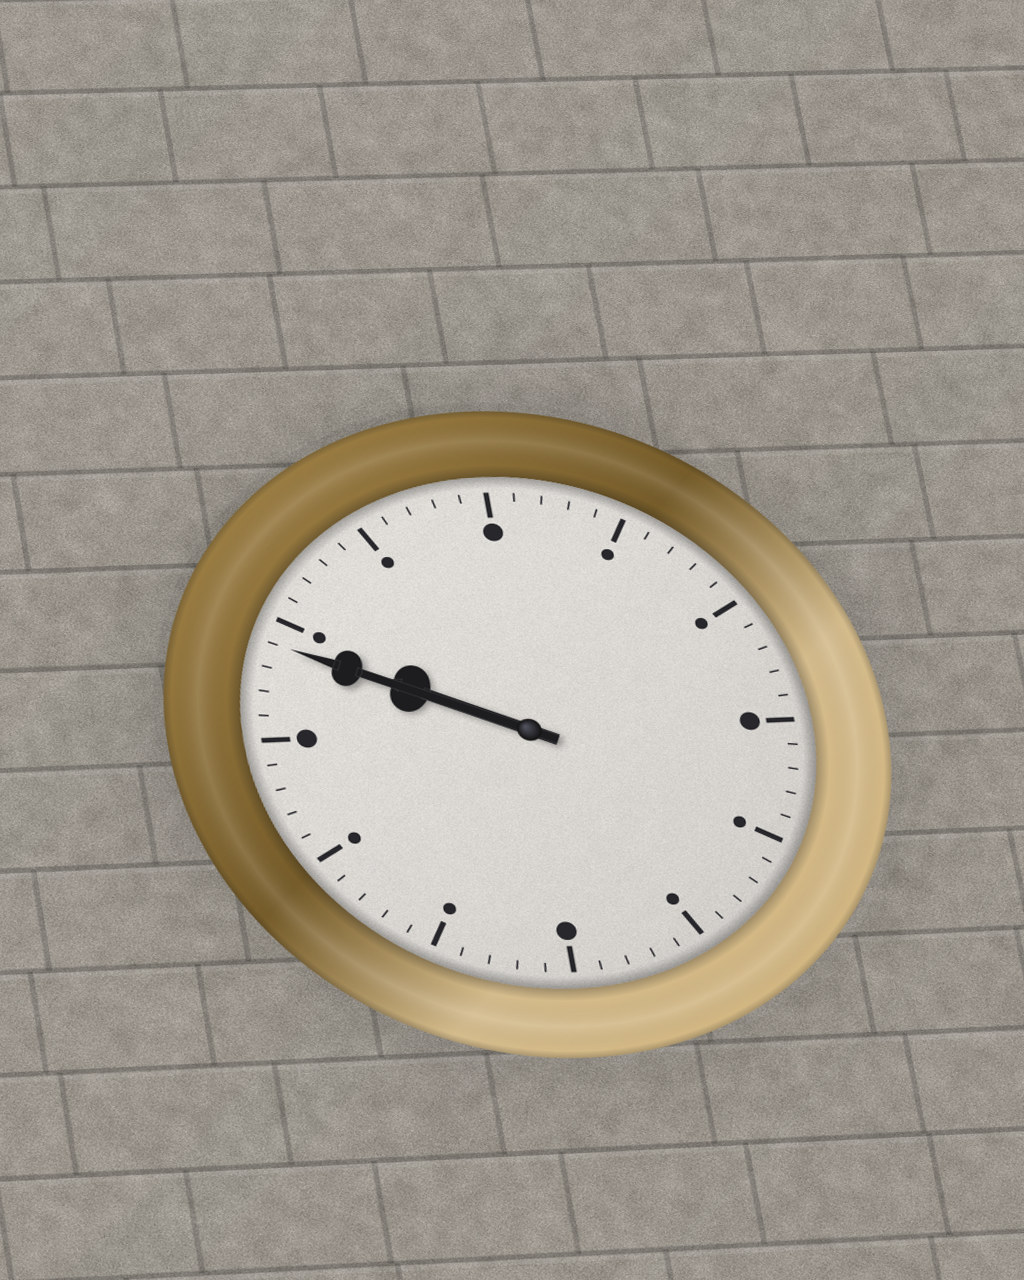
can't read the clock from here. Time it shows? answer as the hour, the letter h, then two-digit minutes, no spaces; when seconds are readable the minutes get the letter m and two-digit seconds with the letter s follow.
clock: 9h49
